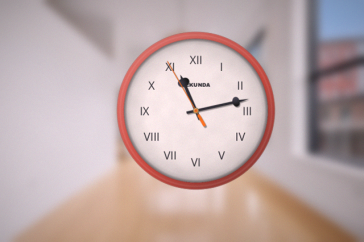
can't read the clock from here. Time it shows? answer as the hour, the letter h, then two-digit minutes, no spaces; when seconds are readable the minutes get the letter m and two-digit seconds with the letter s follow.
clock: 11h12m55s
